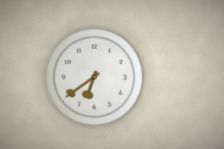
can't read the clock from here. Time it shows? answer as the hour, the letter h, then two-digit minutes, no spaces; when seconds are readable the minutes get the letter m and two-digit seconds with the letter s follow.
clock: 6h39
